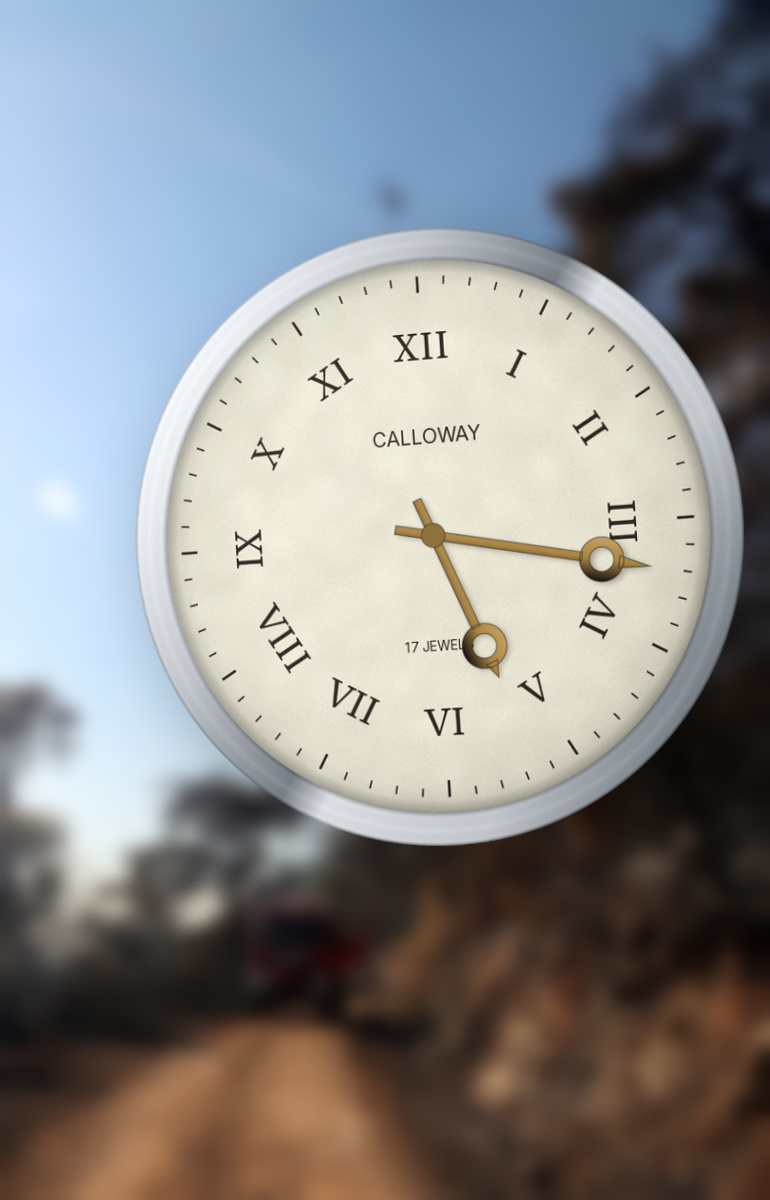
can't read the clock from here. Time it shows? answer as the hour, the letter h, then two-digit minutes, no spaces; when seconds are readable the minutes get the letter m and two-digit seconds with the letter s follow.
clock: 5h17
